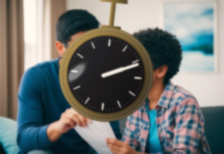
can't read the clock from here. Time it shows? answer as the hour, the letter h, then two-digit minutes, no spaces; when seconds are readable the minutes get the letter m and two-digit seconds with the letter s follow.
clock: 2h11
